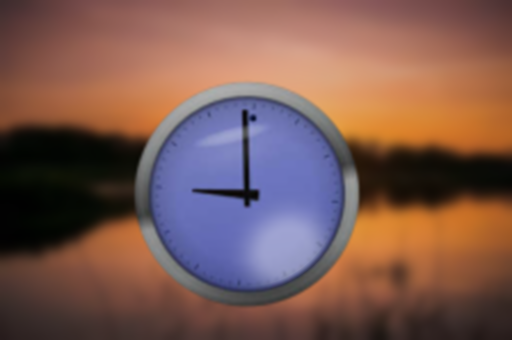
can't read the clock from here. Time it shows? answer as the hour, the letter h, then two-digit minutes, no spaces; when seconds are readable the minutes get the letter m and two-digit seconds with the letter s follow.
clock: 8h59
